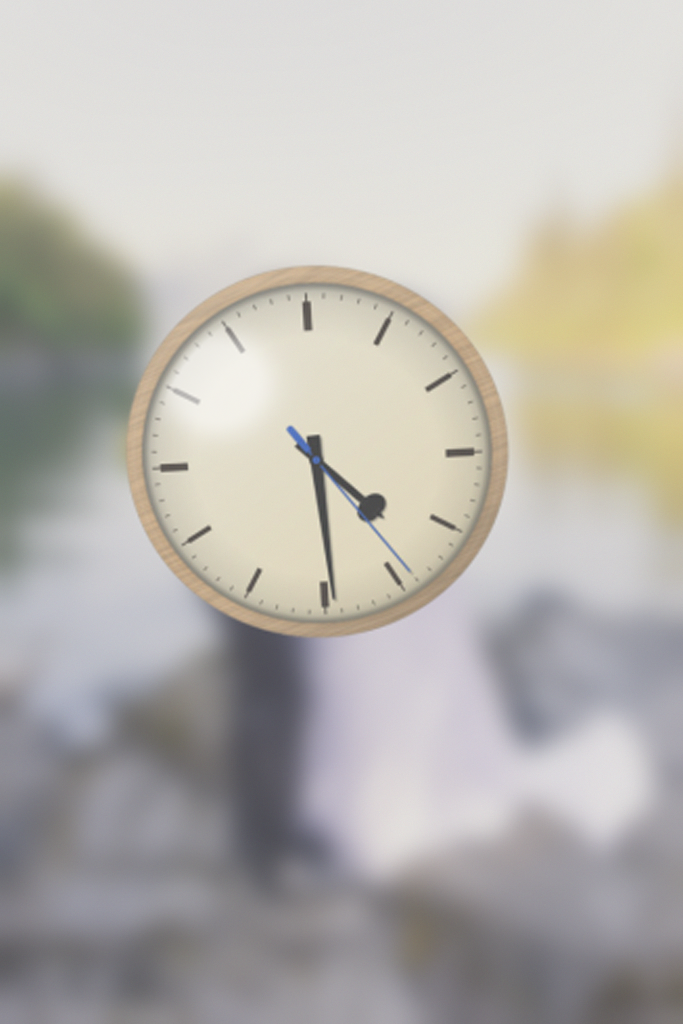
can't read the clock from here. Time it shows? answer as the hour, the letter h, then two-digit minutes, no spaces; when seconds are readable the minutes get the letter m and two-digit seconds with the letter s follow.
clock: 4h29m24s
